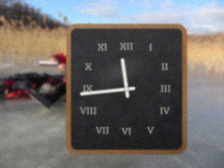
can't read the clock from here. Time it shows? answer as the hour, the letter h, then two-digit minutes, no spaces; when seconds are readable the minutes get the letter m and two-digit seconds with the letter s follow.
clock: 11h44
